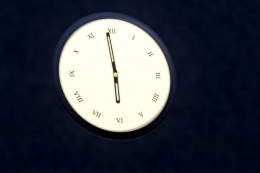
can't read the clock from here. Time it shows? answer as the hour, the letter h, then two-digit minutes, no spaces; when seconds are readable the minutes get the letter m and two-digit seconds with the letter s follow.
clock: 5h59
